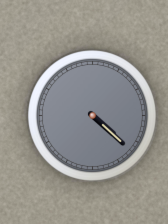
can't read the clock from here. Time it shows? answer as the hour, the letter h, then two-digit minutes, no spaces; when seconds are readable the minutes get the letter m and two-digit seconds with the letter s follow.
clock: 4h22
